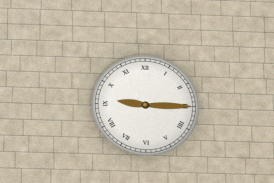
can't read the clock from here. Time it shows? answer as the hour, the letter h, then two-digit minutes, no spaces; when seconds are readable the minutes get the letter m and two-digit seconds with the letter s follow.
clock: 9h15
